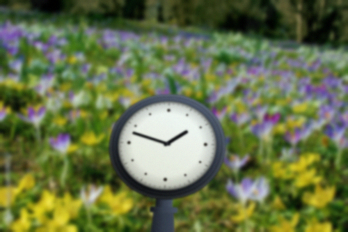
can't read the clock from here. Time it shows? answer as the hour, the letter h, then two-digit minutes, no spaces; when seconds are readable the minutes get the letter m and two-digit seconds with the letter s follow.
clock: 1h48
